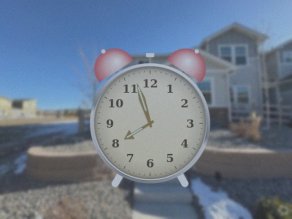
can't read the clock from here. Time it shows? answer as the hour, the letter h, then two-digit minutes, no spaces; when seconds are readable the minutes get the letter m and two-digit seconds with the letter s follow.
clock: 7h57
